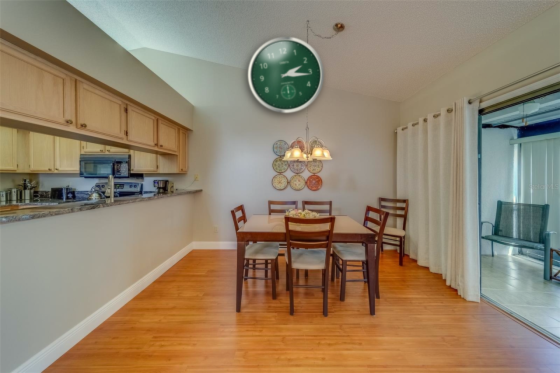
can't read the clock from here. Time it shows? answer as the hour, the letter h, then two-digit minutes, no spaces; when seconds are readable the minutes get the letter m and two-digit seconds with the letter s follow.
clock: 2h16
